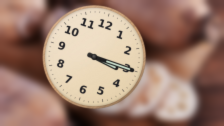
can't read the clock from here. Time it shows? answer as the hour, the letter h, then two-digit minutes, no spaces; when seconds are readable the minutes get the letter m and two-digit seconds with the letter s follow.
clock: 3h15
